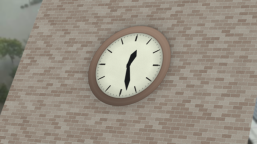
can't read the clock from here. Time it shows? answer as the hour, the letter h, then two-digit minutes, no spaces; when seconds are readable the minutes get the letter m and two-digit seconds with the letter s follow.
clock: 12h28
